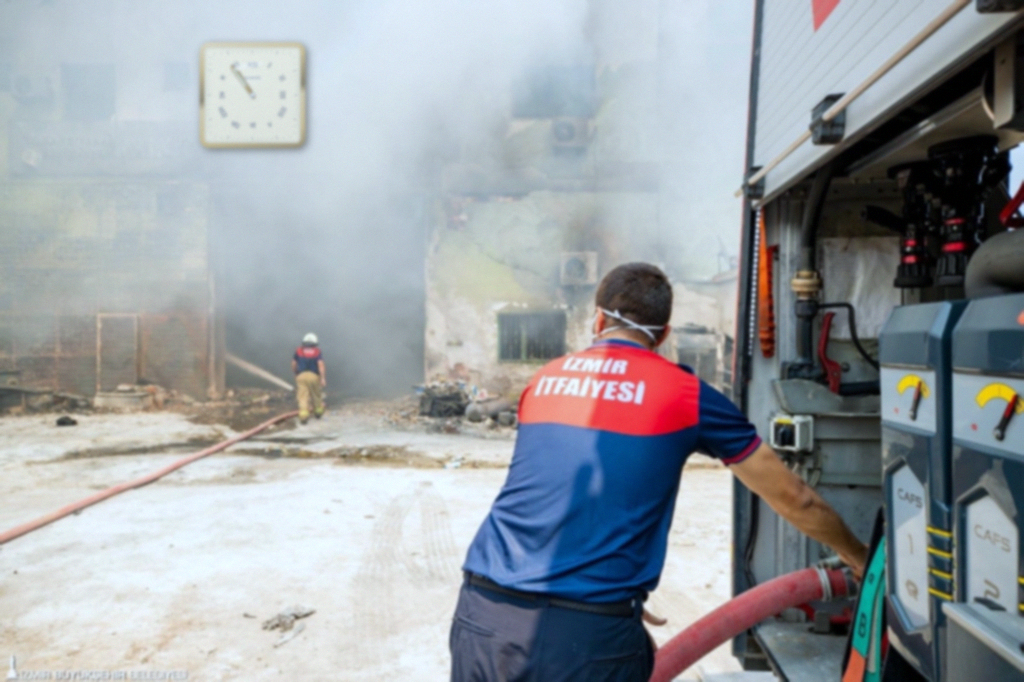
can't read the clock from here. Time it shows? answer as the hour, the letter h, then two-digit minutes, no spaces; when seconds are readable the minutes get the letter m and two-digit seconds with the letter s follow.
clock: 10h54
